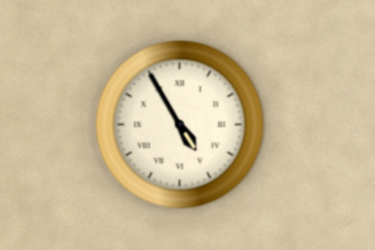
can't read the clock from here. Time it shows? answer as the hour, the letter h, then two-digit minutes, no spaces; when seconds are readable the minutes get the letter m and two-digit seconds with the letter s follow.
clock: 4h55
